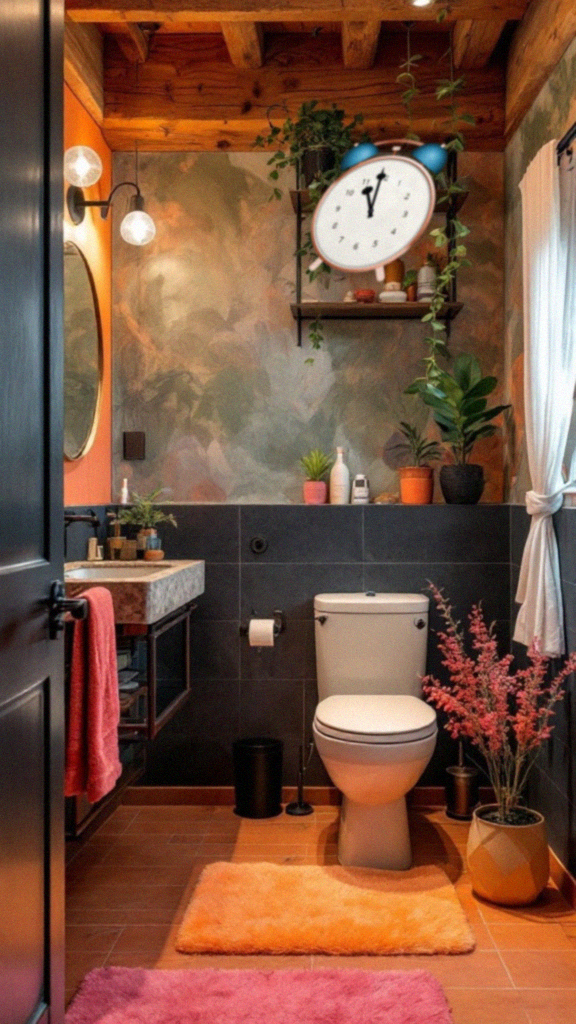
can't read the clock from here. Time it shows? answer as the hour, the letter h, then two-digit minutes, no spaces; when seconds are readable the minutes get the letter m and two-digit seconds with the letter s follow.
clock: 10h59
